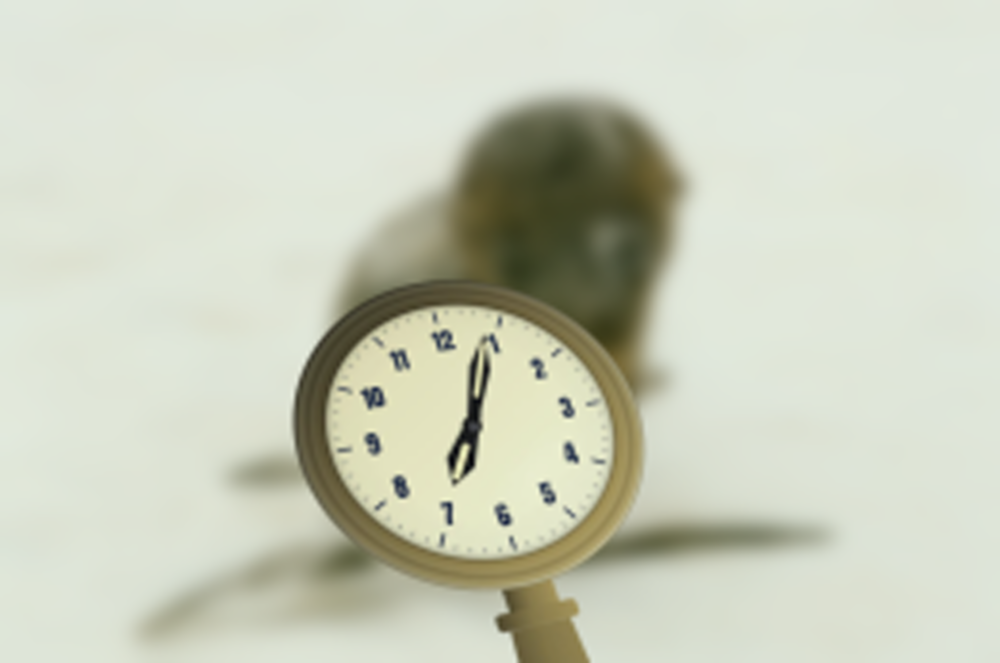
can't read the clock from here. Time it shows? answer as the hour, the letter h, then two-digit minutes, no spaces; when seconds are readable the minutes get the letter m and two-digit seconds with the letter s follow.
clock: 7h04
